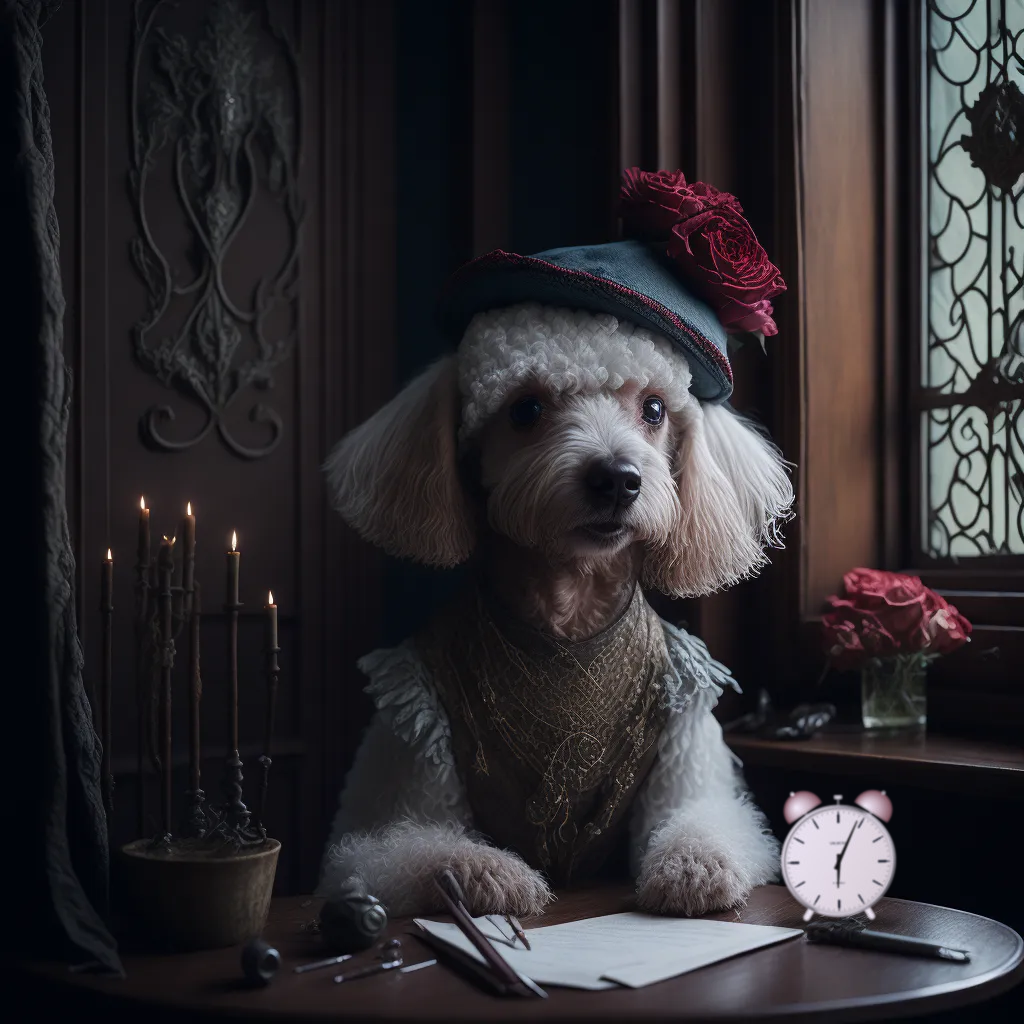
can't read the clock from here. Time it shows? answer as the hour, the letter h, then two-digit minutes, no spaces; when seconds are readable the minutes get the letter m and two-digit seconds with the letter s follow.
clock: 6h04
